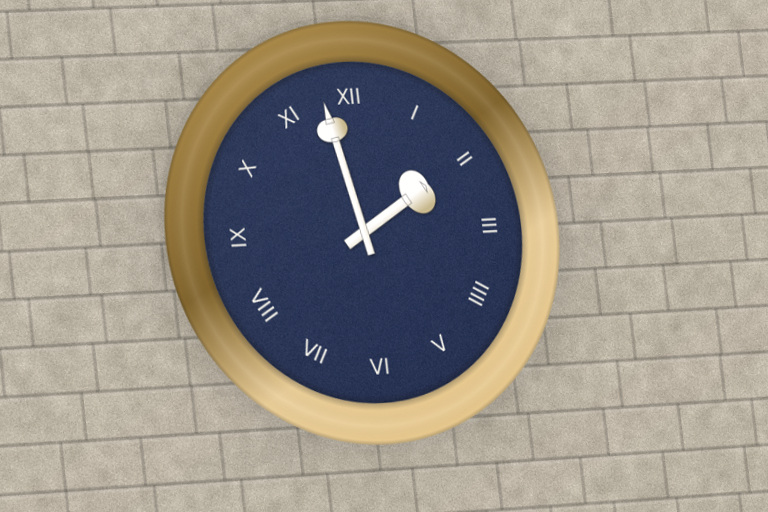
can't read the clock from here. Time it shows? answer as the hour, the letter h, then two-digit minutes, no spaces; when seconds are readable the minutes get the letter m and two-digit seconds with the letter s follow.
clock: 1h58
